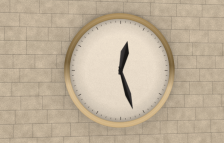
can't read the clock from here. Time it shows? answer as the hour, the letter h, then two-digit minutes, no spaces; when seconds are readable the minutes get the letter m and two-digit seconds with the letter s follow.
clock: 12h27
